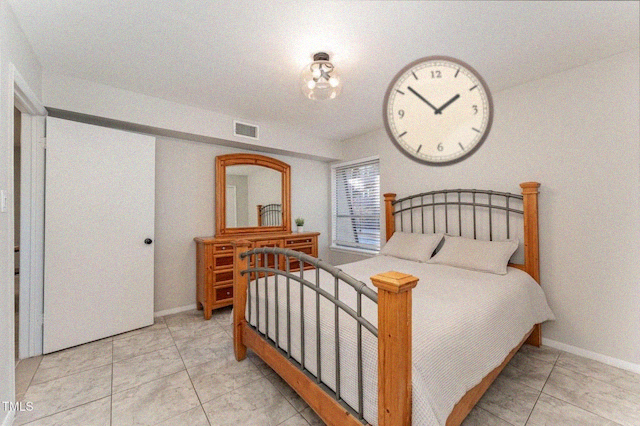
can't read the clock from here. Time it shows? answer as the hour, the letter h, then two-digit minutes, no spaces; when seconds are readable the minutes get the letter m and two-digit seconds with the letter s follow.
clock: 1h52
